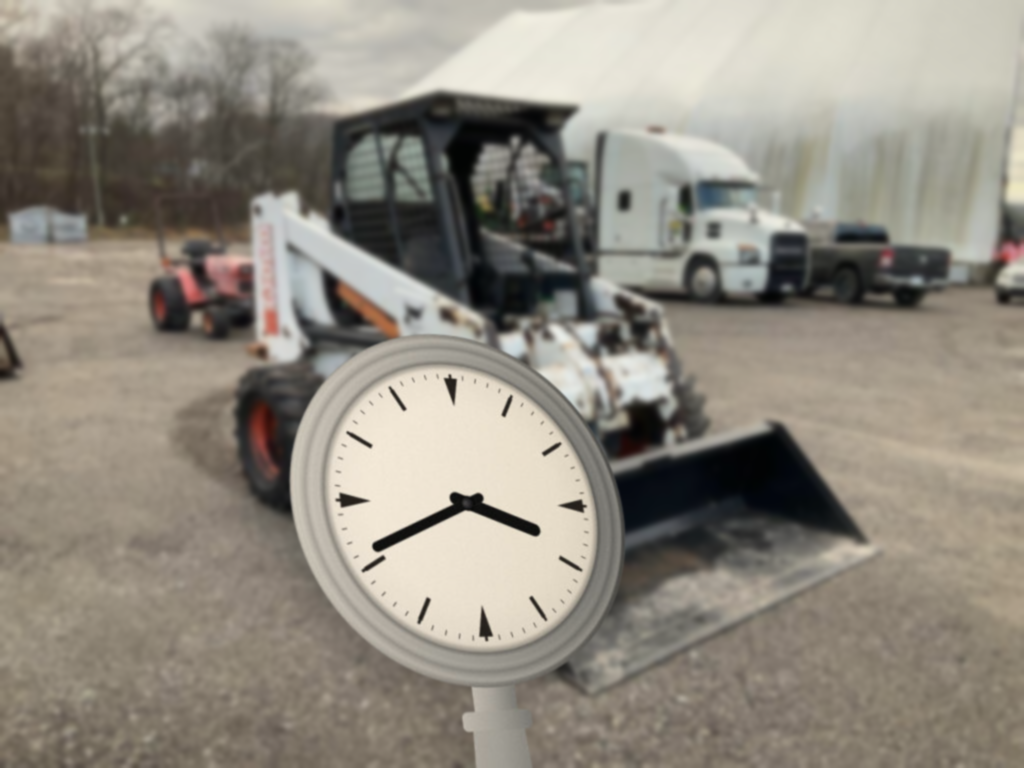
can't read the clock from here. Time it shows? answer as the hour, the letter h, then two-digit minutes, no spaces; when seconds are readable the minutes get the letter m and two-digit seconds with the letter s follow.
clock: 3h41
